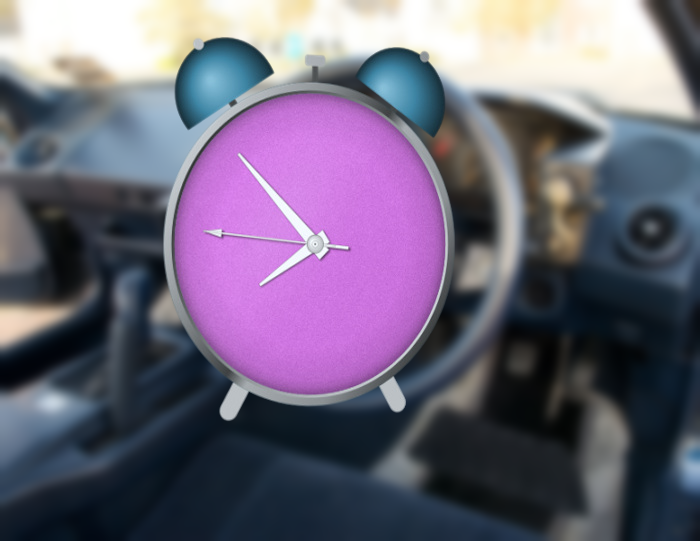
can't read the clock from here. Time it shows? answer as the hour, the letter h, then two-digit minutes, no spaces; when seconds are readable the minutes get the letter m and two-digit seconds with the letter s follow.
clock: 7h52m46s
